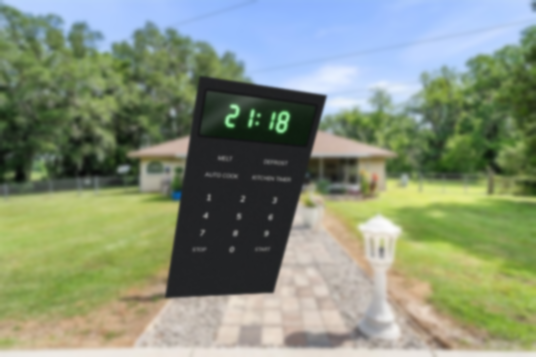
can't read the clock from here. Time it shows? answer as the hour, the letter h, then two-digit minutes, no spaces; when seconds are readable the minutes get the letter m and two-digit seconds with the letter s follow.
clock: 21h18
